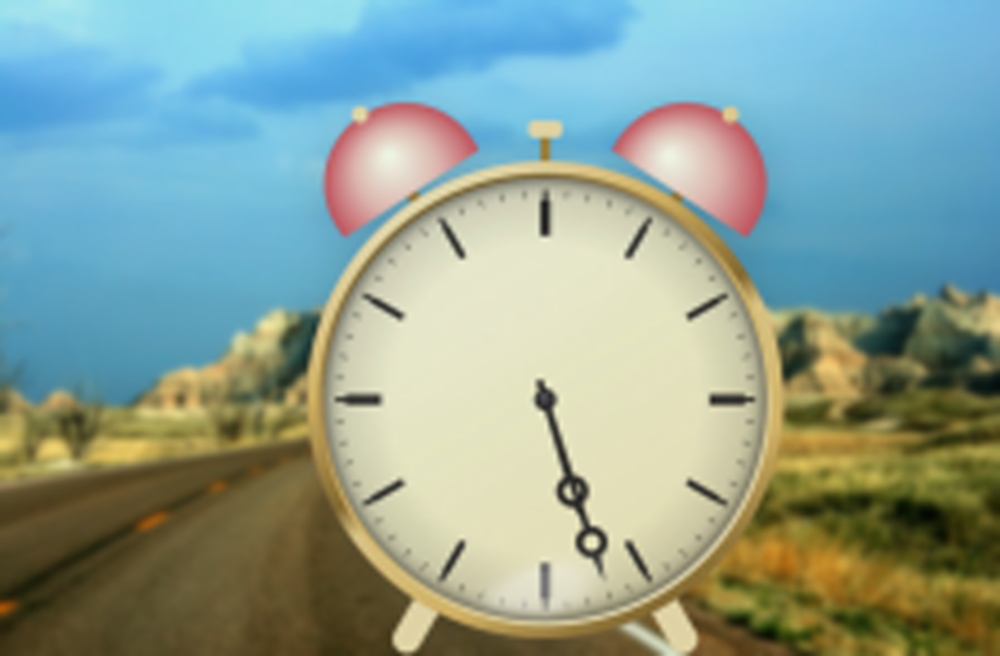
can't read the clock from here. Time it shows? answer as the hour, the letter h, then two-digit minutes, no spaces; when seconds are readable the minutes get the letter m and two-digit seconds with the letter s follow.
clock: 5h27
